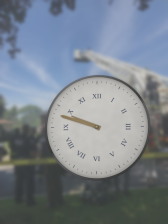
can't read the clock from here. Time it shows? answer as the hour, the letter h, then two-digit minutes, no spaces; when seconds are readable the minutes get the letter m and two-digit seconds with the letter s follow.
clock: 9h48
